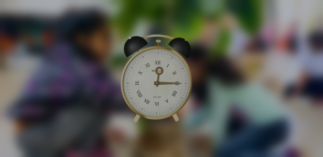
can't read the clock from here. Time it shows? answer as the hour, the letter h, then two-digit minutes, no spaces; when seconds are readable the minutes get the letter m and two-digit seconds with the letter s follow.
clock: 12h15
